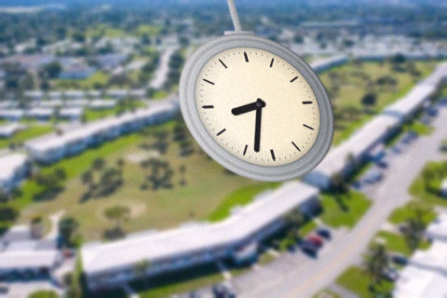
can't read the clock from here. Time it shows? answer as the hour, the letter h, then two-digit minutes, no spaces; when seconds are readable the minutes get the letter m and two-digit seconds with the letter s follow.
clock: 8h33
